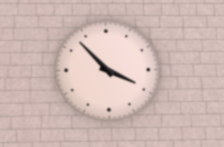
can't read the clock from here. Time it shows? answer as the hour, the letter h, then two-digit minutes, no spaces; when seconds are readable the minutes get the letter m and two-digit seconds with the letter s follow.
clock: 3h53
